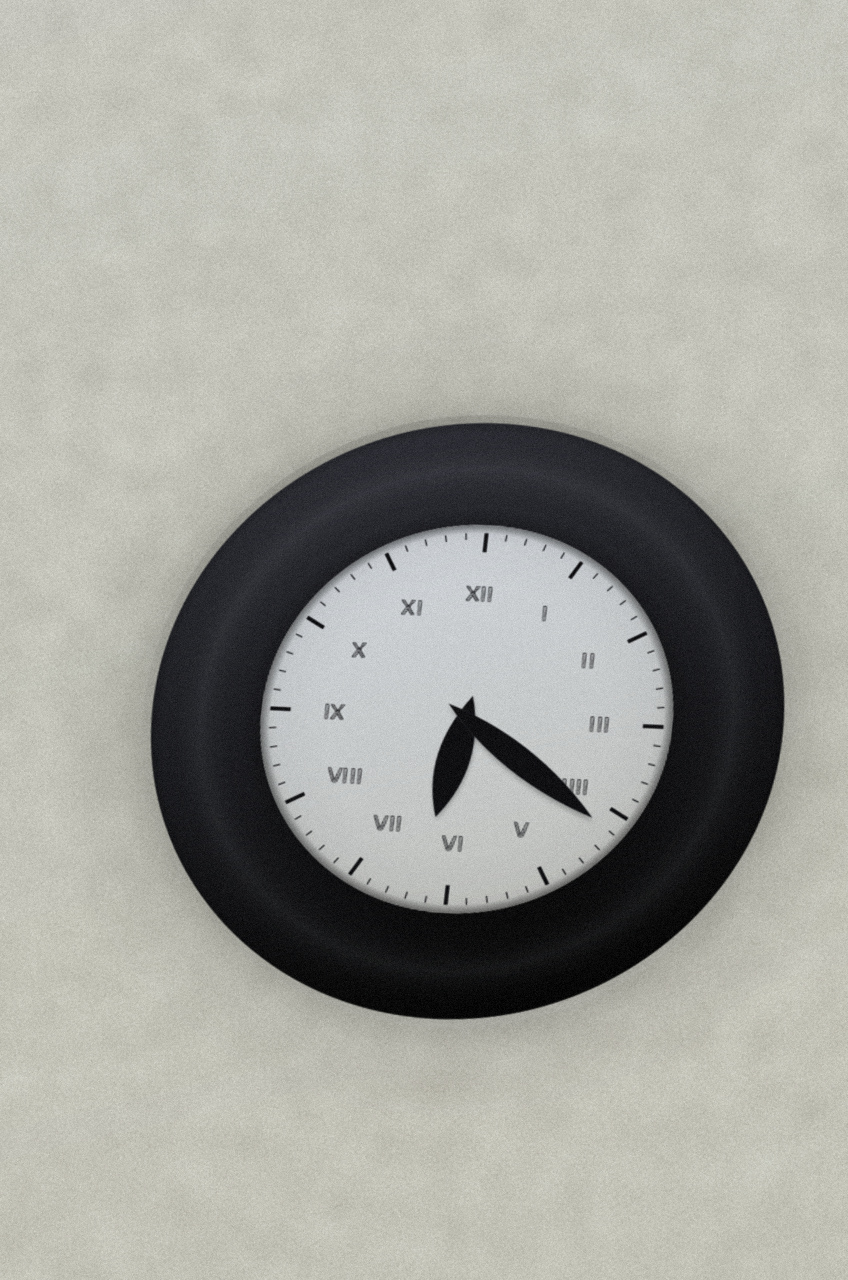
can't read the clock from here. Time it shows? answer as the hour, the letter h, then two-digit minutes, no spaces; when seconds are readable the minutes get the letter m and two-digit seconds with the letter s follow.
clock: 6h21
